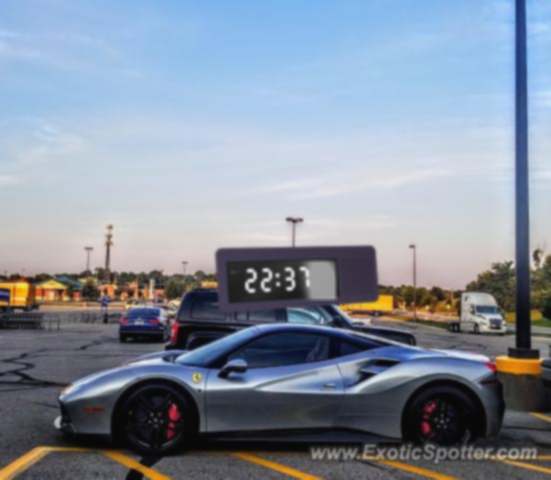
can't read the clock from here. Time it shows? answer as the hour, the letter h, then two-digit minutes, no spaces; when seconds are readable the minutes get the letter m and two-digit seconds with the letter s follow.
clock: 22h37
